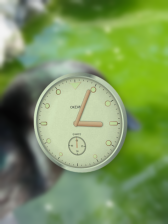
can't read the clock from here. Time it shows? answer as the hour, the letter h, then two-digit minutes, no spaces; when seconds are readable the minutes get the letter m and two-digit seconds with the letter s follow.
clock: 3h04
